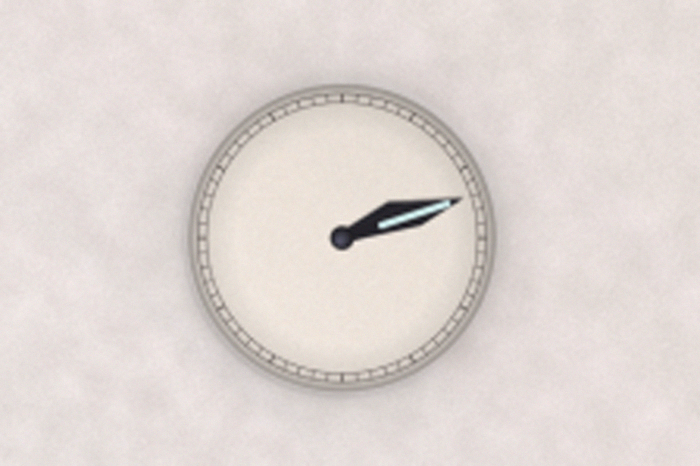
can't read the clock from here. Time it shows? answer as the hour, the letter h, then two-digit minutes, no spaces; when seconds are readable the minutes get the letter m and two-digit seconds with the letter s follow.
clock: 2h12
